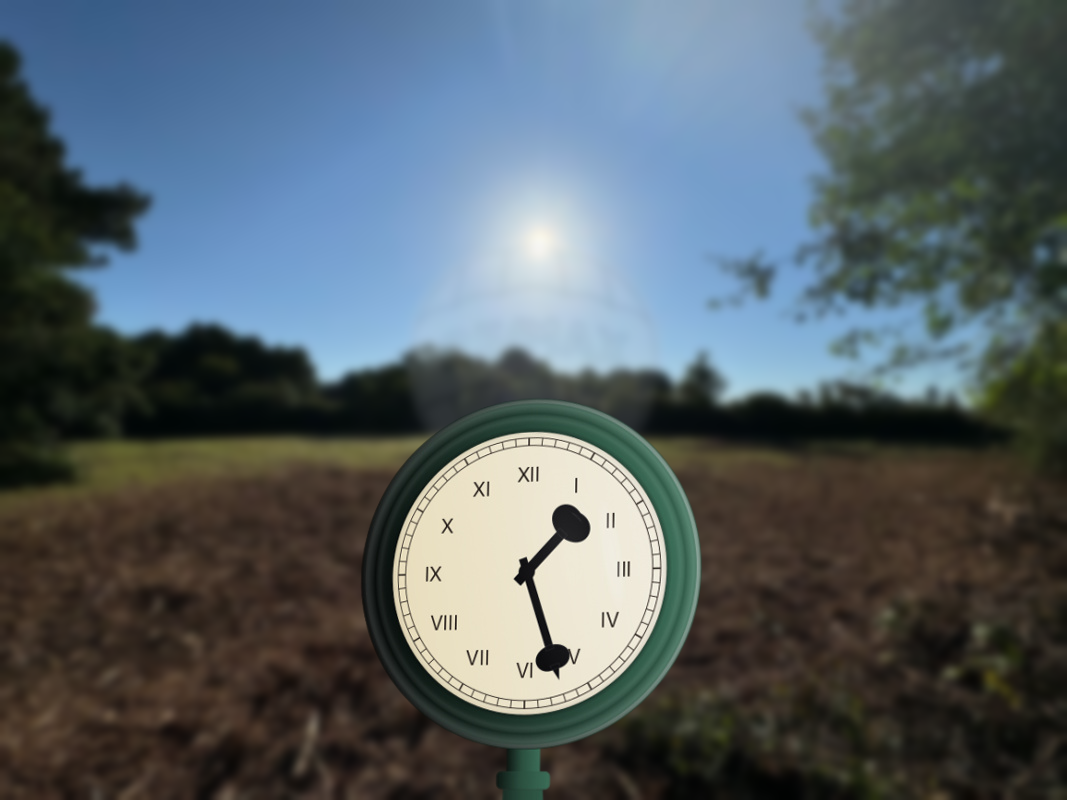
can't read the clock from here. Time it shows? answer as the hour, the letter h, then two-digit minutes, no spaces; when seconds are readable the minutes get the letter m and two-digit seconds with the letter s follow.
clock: 1h27
